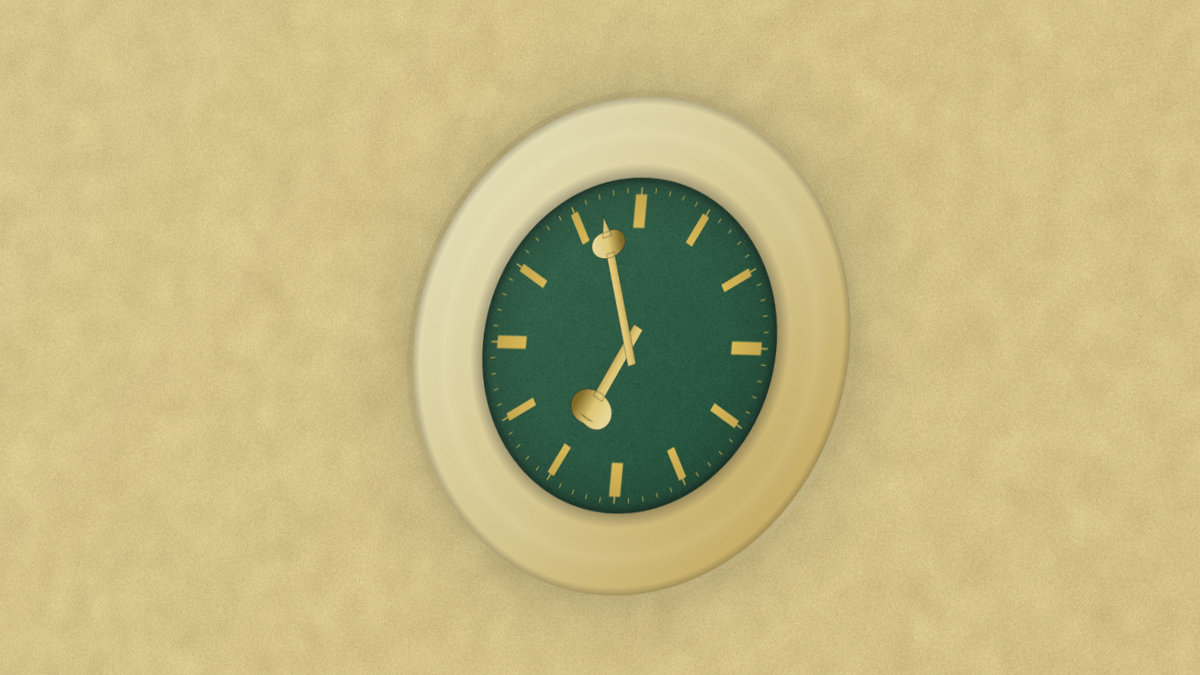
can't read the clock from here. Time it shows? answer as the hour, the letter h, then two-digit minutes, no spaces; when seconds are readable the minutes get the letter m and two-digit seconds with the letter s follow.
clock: 6h57
